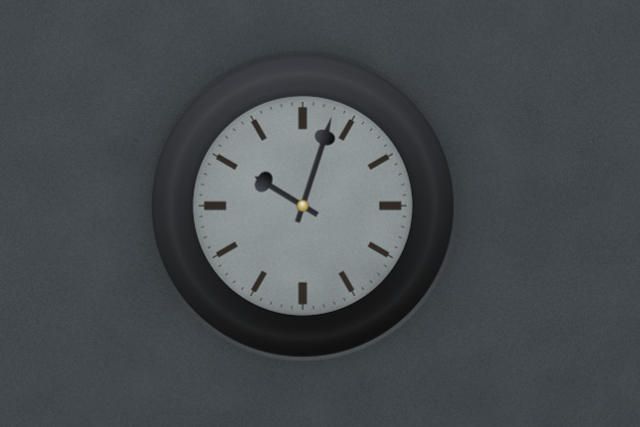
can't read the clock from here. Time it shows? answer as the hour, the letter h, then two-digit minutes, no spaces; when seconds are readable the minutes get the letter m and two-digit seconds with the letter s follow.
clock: 10h03
